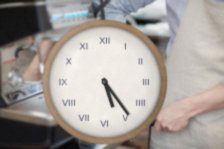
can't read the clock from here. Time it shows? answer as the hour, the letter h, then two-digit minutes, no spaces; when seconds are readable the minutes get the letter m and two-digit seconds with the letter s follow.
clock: 5h24
